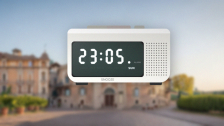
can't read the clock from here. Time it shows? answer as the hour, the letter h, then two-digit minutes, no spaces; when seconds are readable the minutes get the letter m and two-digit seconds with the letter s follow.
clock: 23h05
